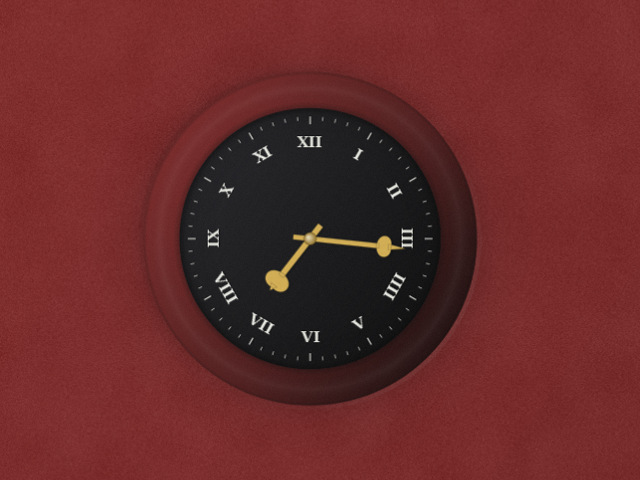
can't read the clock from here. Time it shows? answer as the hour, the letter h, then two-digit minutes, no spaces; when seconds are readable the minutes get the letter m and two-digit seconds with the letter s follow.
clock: 7h16
